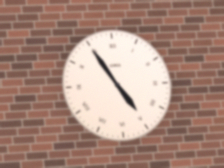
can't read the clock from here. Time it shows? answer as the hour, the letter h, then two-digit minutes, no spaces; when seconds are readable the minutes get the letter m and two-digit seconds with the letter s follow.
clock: 4h55
